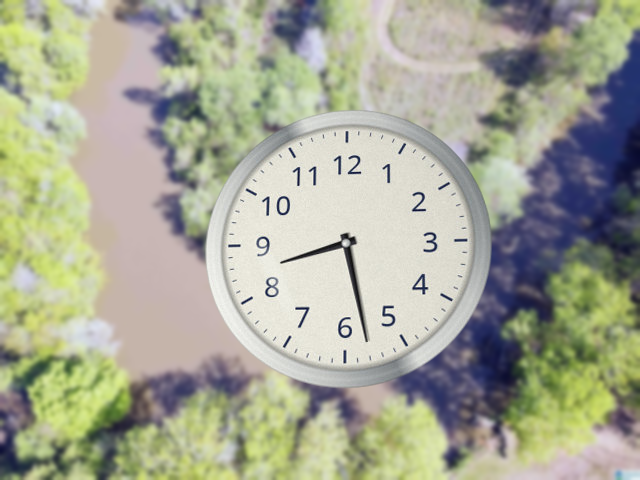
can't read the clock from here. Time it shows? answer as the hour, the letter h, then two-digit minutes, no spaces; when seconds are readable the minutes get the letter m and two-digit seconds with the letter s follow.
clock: 8h28
